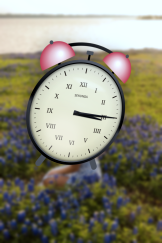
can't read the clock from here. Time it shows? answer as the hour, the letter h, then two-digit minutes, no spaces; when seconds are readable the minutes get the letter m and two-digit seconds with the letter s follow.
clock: 3h15
